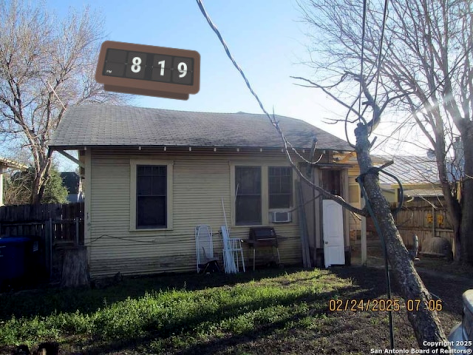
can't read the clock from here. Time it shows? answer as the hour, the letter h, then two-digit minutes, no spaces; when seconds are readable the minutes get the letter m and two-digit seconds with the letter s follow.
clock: 8h19
